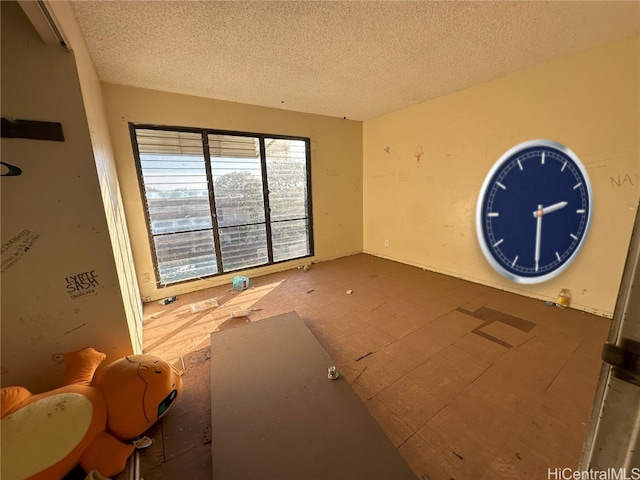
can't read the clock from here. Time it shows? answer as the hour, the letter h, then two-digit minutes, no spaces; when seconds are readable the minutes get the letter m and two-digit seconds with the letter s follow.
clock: 2h30
